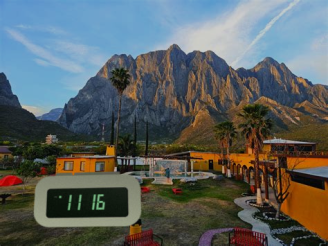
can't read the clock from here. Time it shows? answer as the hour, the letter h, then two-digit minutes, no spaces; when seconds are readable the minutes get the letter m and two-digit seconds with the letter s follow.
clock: 11h16
